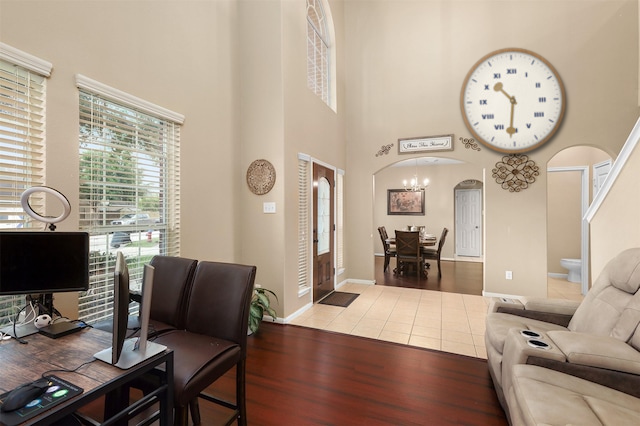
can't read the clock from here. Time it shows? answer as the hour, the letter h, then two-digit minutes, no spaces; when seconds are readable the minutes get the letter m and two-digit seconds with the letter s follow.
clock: 10h31
